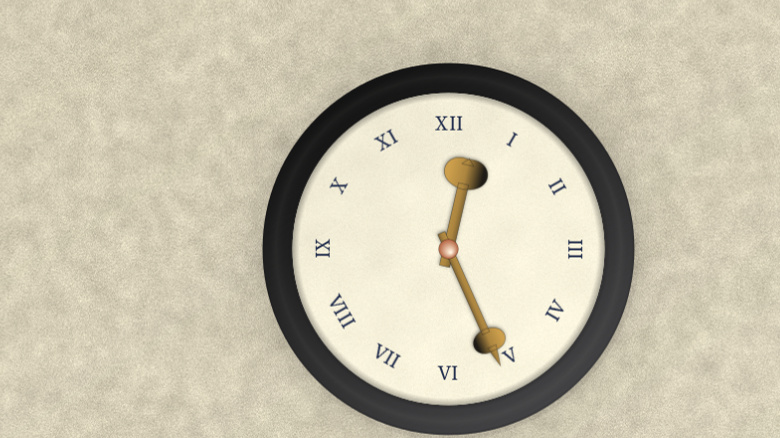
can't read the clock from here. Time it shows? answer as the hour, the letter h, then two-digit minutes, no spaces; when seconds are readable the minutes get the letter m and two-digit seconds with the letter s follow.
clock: 12h26
